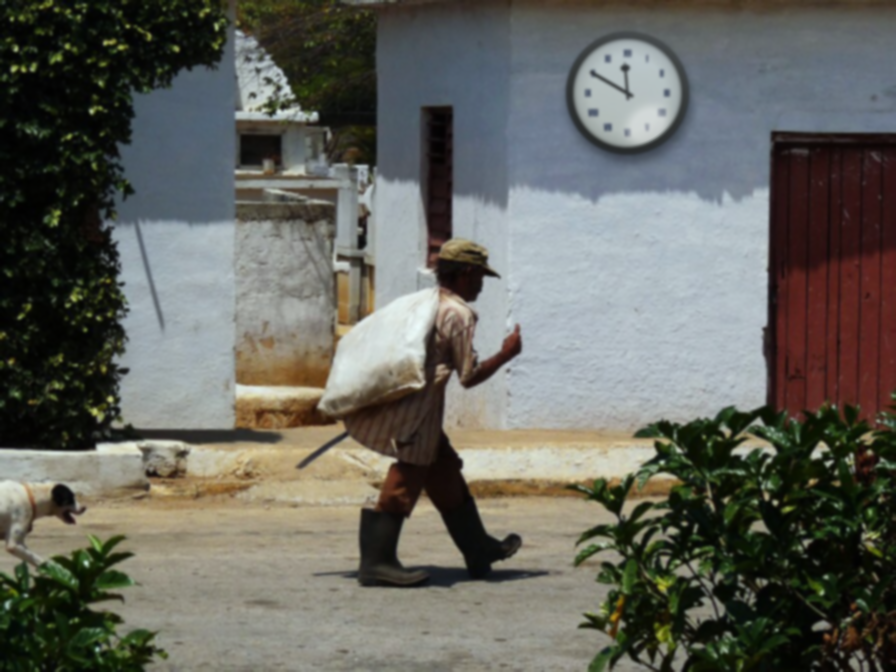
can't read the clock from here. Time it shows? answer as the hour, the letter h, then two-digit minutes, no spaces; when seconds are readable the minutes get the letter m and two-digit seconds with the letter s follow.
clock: 11h50
